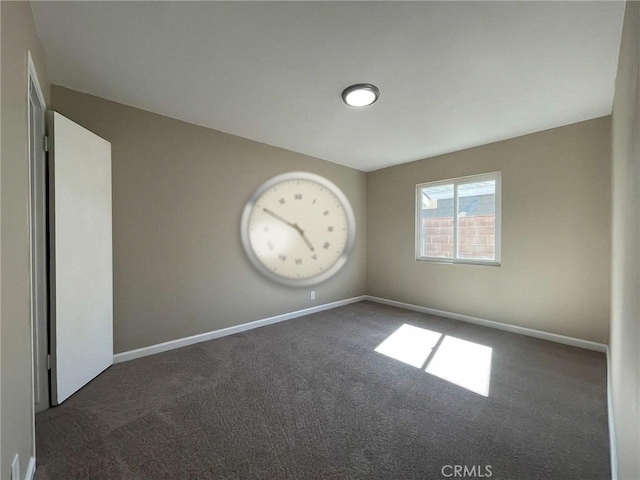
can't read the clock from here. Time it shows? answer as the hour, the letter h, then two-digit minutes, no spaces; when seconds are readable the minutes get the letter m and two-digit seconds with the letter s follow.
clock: 4h50
